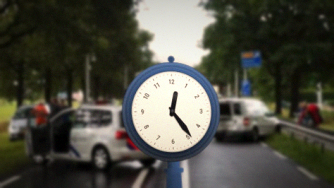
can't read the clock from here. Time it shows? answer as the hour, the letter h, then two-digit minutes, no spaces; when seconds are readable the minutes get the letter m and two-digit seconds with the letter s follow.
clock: 12h24
